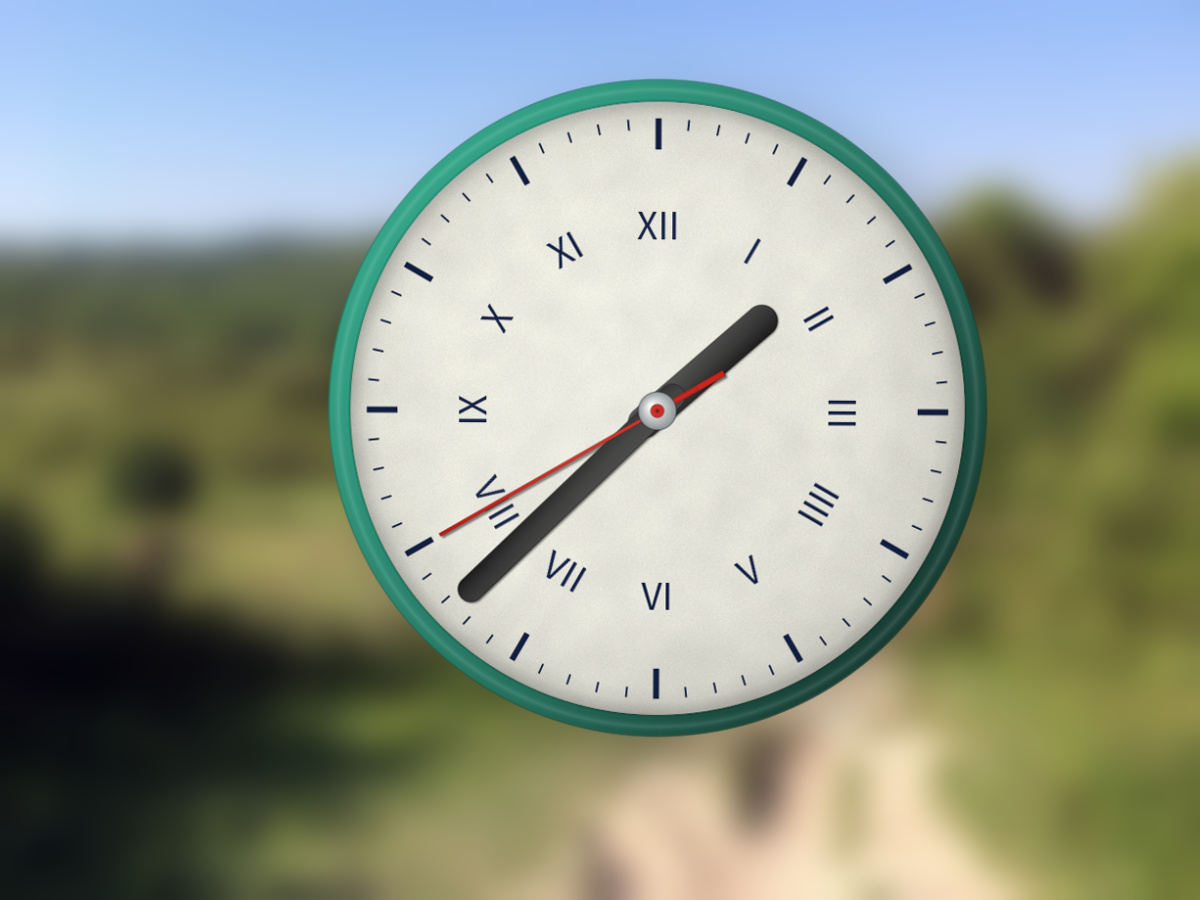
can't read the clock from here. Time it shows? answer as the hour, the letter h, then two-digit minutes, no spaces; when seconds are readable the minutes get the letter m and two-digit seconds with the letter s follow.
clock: 1h37m40s
